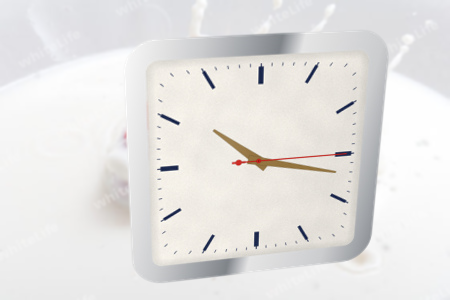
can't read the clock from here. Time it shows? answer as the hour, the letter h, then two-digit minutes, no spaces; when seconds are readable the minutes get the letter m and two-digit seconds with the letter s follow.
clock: 10h17m15s
